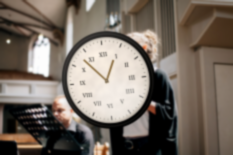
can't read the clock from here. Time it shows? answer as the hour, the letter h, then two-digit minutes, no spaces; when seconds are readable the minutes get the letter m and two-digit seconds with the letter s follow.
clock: 12h53
